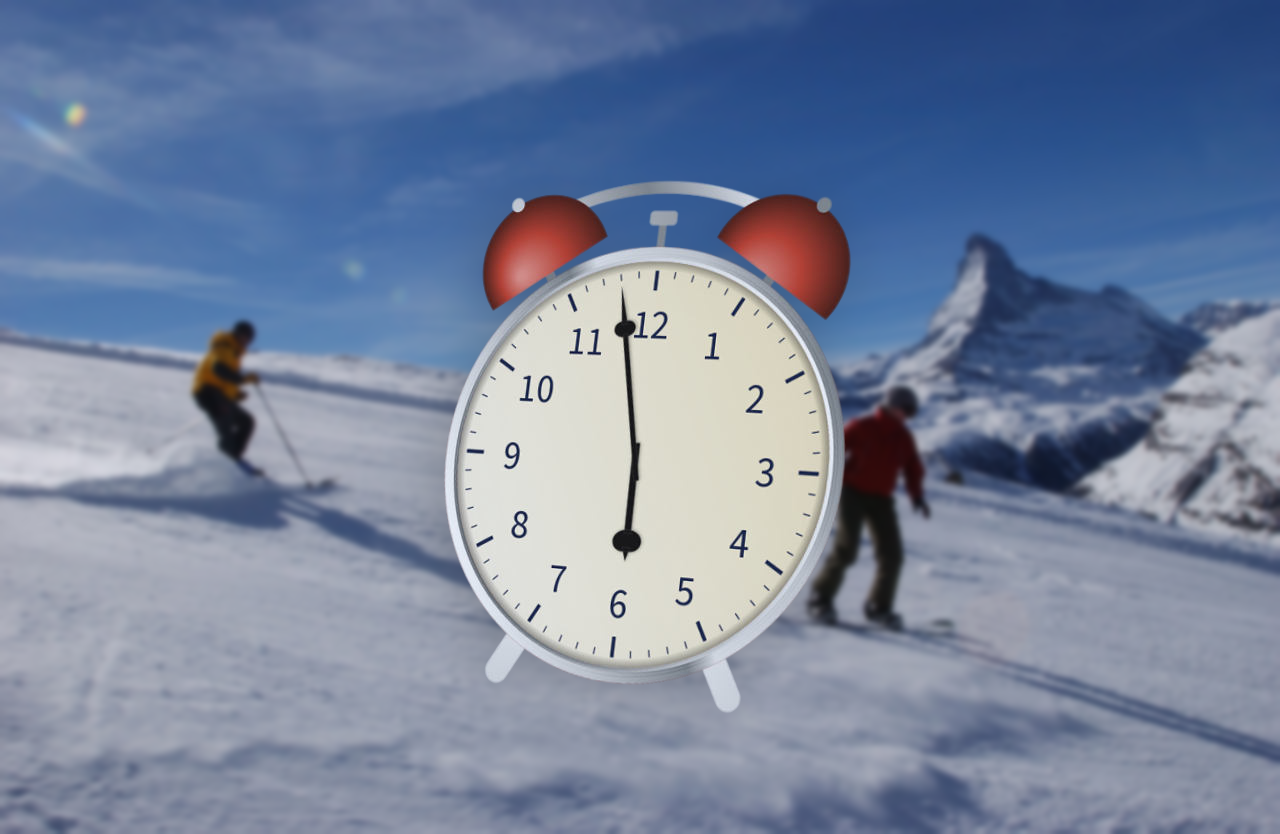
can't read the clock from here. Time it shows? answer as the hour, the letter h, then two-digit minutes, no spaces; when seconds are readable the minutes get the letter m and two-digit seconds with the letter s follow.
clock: 5h58
